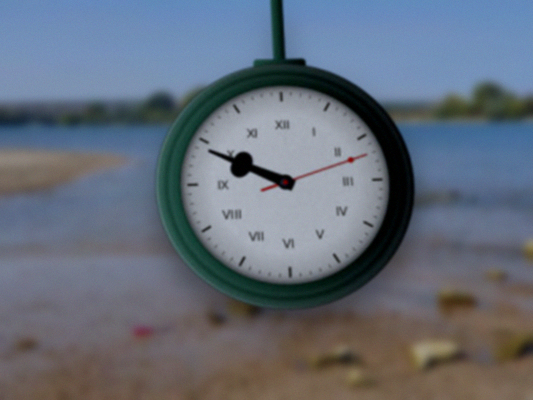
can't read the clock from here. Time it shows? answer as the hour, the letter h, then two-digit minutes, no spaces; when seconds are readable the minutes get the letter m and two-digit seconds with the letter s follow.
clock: 9h49m12s
